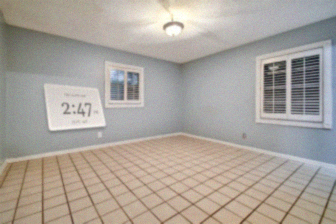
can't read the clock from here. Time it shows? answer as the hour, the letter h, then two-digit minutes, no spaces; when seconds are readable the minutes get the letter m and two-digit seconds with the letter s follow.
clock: 2h47
